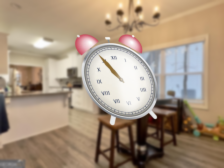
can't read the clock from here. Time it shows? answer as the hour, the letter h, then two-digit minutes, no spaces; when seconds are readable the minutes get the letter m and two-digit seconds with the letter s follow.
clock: 10h55
